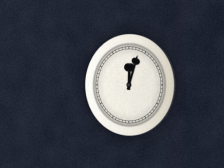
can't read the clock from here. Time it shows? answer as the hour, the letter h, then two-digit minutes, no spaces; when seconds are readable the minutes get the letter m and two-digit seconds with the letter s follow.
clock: 12h03
